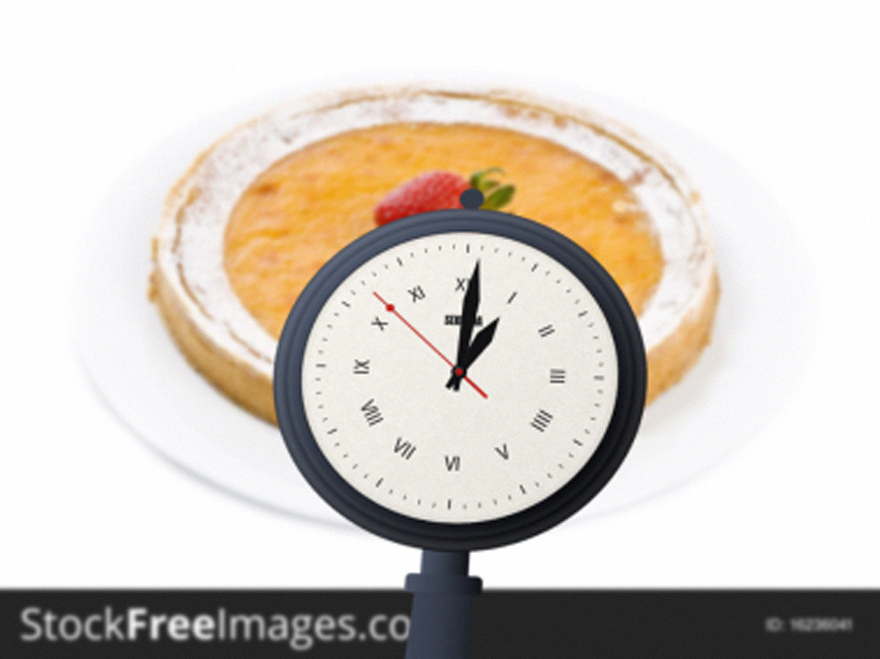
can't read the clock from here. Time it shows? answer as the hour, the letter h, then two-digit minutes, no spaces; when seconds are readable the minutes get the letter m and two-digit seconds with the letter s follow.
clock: 1h00m52s
